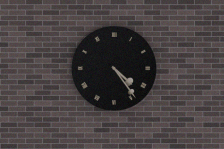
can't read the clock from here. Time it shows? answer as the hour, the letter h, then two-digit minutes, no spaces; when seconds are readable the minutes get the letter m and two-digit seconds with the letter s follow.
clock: 4h24
